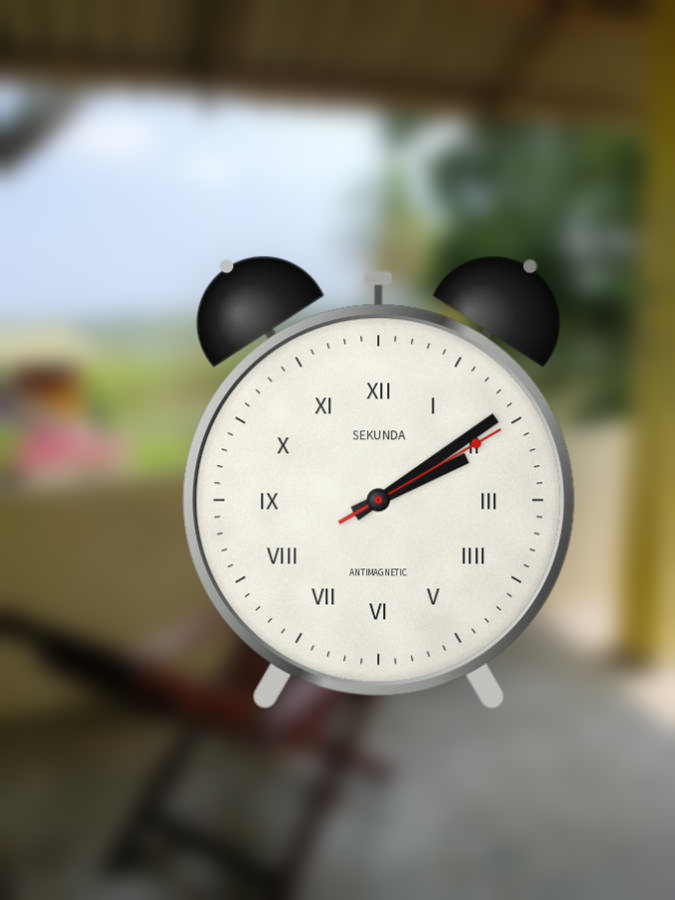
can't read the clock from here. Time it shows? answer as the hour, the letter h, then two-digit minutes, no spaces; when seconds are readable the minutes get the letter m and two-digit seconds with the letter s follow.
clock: 2h09m10s
